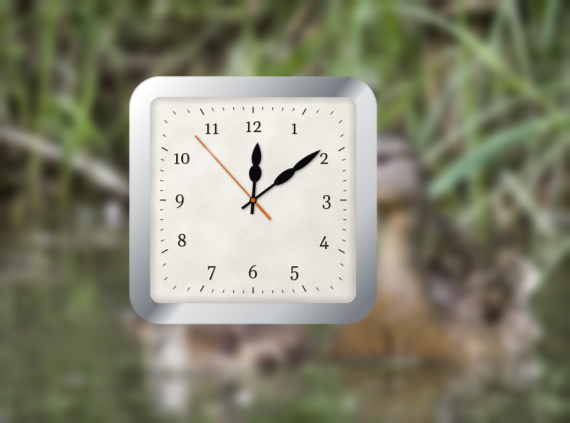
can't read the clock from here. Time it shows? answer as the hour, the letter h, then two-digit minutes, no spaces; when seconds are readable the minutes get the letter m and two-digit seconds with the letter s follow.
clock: 12h08m53s
